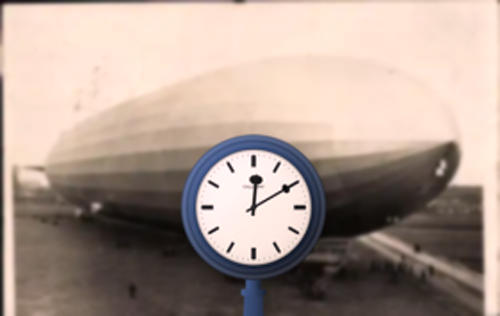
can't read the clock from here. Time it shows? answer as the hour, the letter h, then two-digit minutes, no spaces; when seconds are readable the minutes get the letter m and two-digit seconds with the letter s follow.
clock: 12h10
